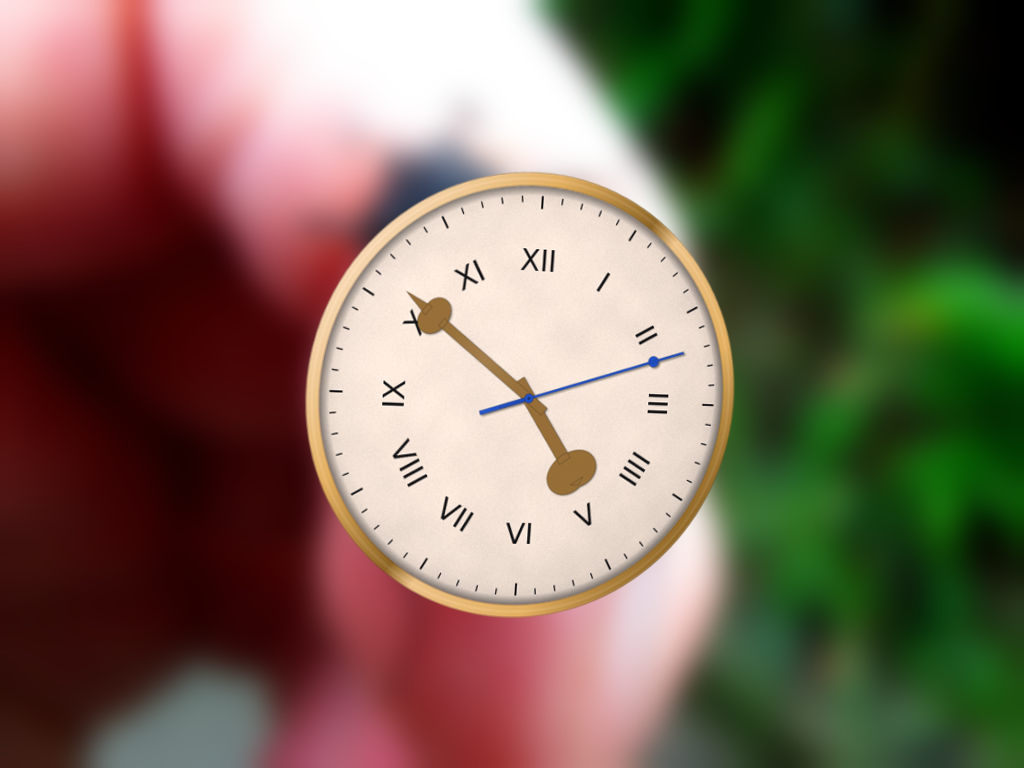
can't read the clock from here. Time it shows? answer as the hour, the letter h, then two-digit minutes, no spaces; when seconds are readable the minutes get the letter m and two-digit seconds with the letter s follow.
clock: 4h51m12s
